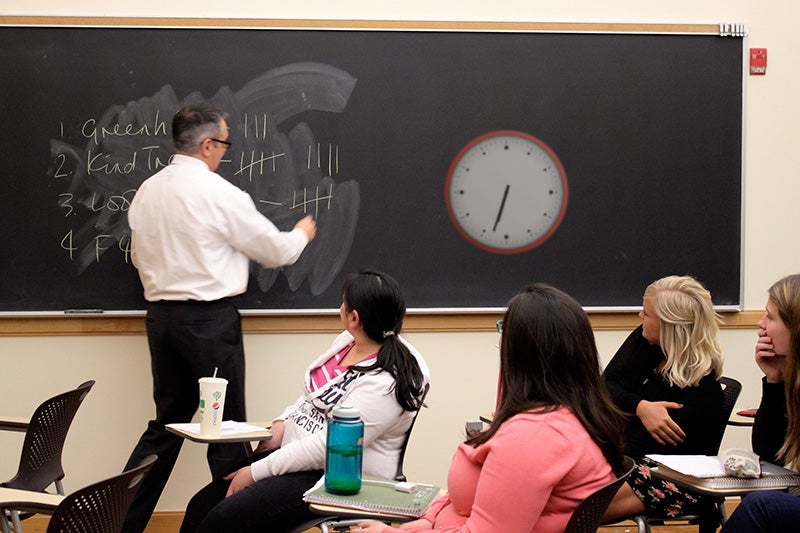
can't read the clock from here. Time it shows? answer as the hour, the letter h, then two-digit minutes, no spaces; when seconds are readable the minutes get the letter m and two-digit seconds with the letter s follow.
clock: 6h33
